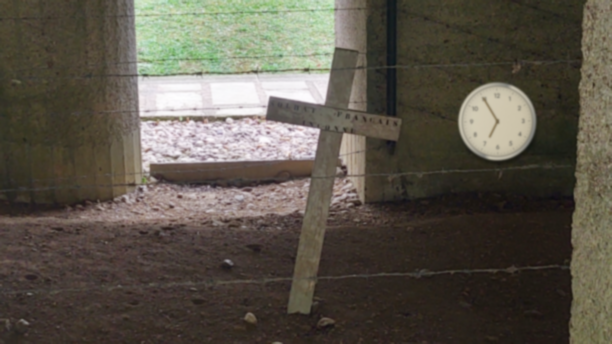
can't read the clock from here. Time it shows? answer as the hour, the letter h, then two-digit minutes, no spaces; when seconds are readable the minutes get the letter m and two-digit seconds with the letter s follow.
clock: 6h55
